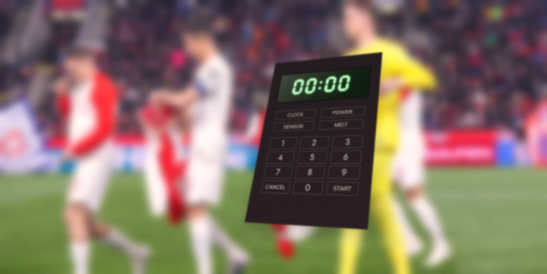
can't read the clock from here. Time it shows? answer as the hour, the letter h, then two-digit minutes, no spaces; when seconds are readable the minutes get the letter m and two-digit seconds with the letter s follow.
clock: 0h00
